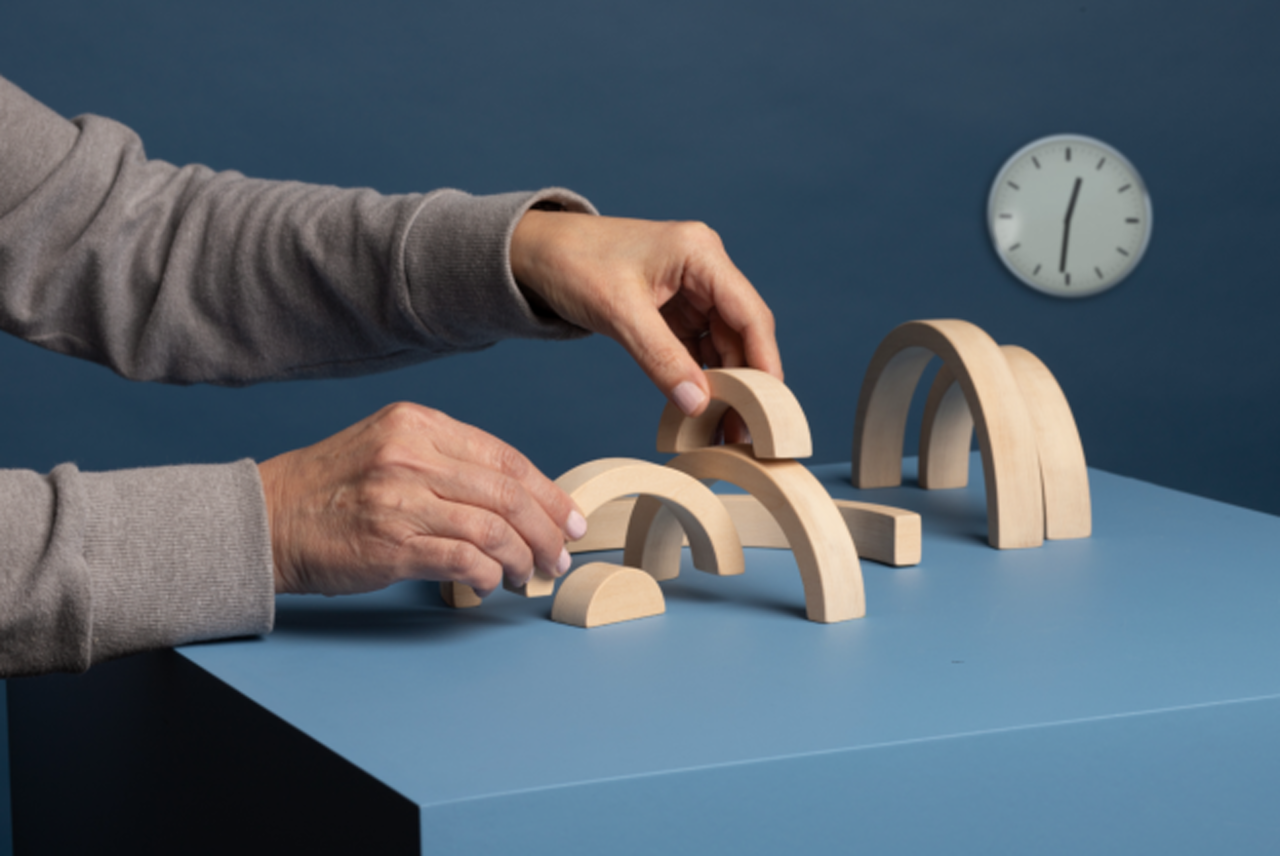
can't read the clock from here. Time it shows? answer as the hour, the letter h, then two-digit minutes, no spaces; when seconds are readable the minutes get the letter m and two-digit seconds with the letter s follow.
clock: 12h31
